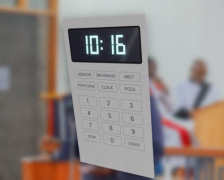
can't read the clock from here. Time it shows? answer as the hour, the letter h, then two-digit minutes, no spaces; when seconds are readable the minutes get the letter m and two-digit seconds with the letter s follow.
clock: 10h16
